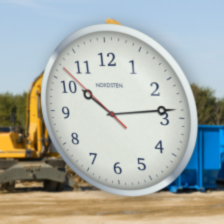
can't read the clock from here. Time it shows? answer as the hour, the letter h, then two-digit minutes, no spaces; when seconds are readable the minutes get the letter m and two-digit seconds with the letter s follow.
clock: 10h13m52s
